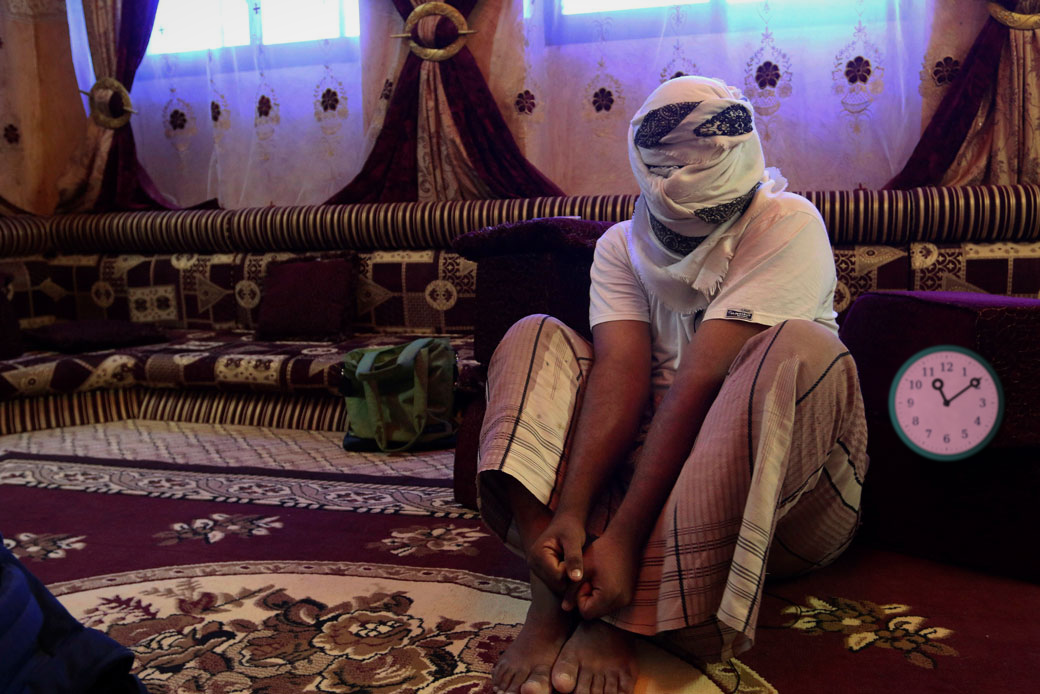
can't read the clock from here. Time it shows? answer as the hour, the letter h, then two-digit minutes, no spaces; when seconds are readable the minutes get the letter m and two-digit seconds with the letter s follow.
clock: 11h09
